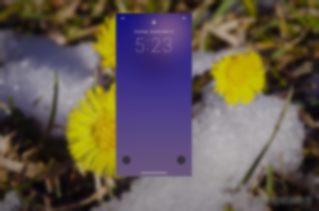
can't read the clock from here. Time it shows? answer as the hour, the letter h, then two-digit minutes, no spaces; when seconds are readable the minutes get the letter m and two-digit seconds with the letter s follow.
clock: 5h23
